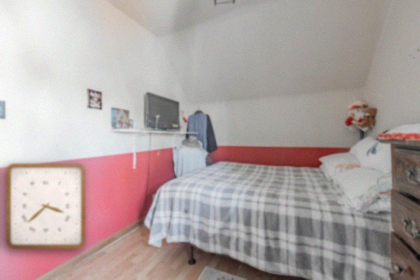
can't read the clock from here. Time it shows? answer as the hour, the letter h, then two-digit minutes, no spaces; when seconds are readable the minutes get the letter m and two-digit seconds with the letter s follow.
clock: 3h38
